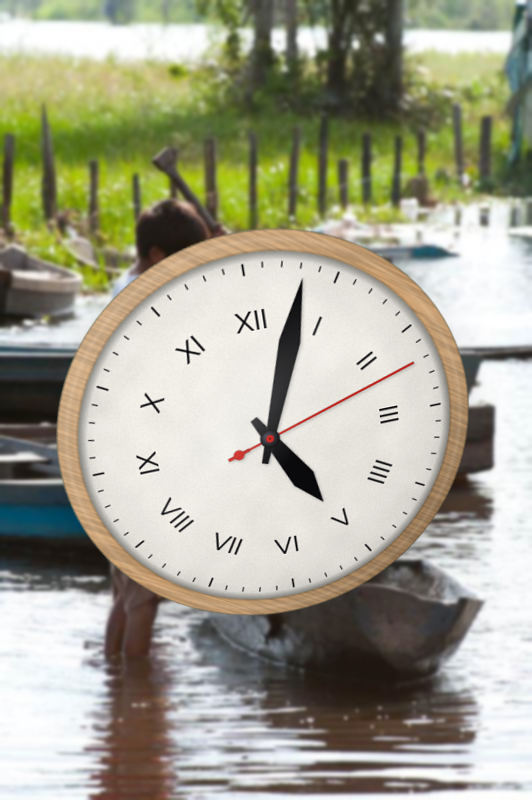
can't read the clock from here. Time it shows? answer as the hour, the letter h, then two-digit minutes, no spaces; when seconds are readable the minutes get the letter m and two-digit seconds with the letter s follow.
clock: 5h03m12s
